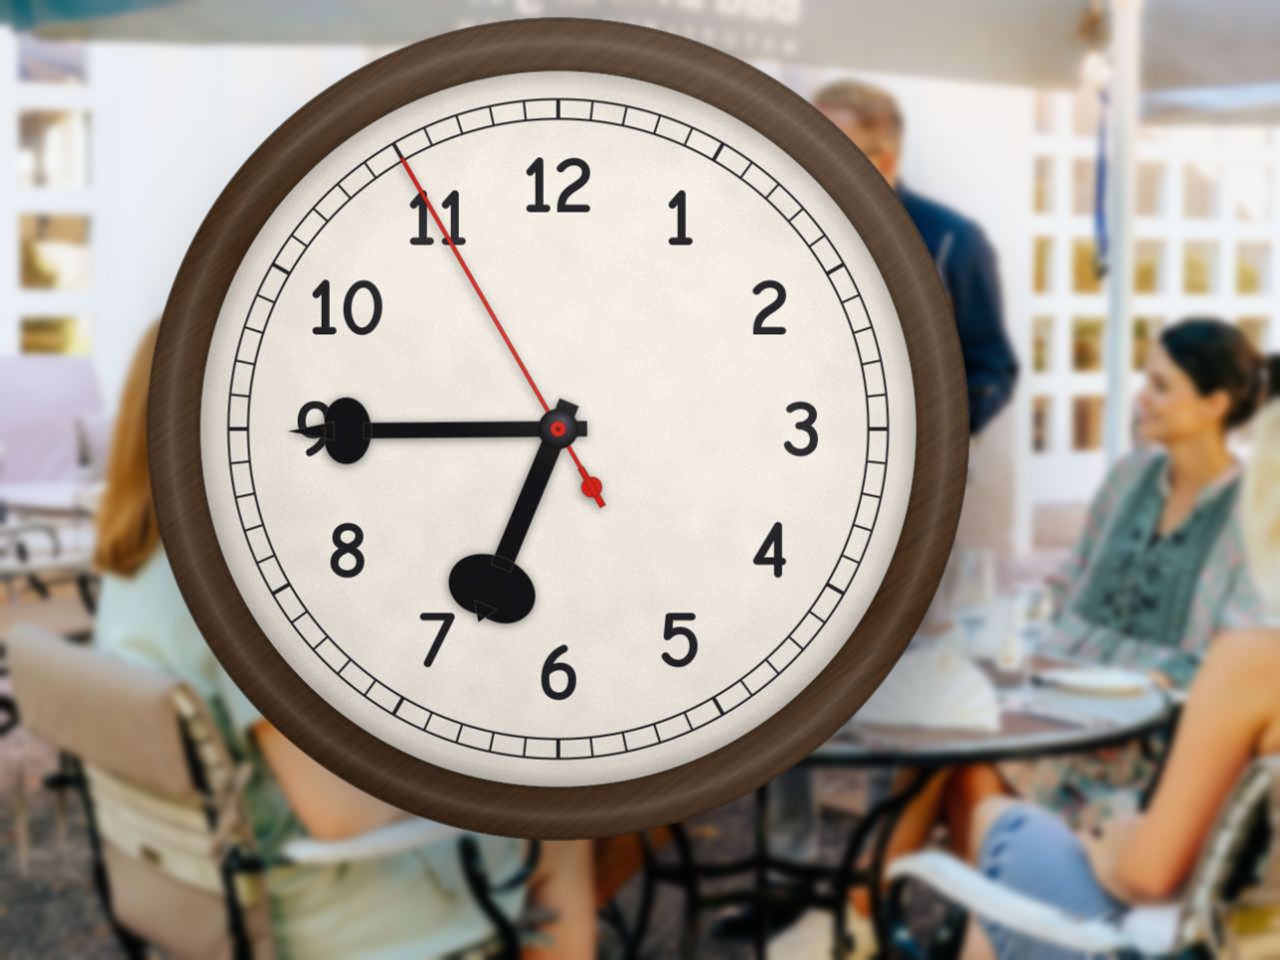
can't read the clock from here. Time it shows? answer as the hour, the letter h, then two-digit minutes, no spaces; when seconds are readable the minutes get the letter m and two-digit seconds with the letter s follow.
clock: 6h44m55s
